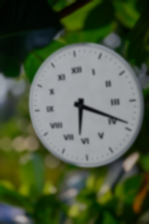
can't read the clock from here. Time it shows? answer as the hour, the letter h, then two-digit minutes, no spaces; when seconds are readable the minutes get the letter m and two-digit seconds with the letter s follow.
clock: 6h19
